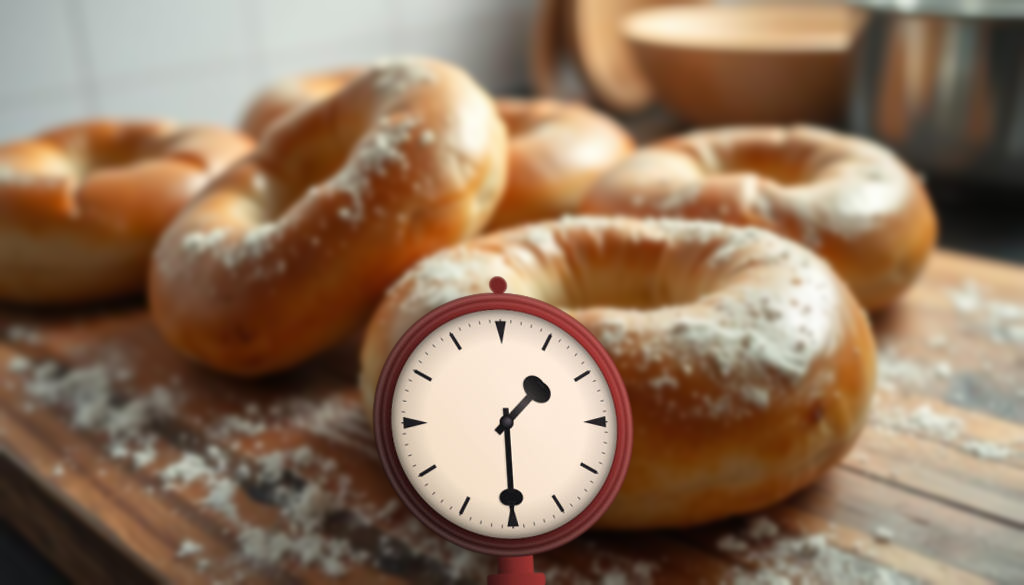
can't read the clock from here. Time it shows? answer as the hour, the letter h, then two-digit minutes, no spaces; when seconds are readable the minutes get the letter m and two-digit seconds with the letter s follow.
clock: 1h30
